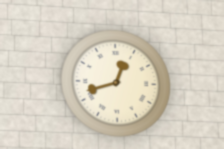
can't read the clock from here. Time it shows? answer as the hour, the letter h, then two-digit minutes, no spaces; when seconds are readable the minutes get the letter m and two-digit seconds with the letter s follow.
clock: 12h42
